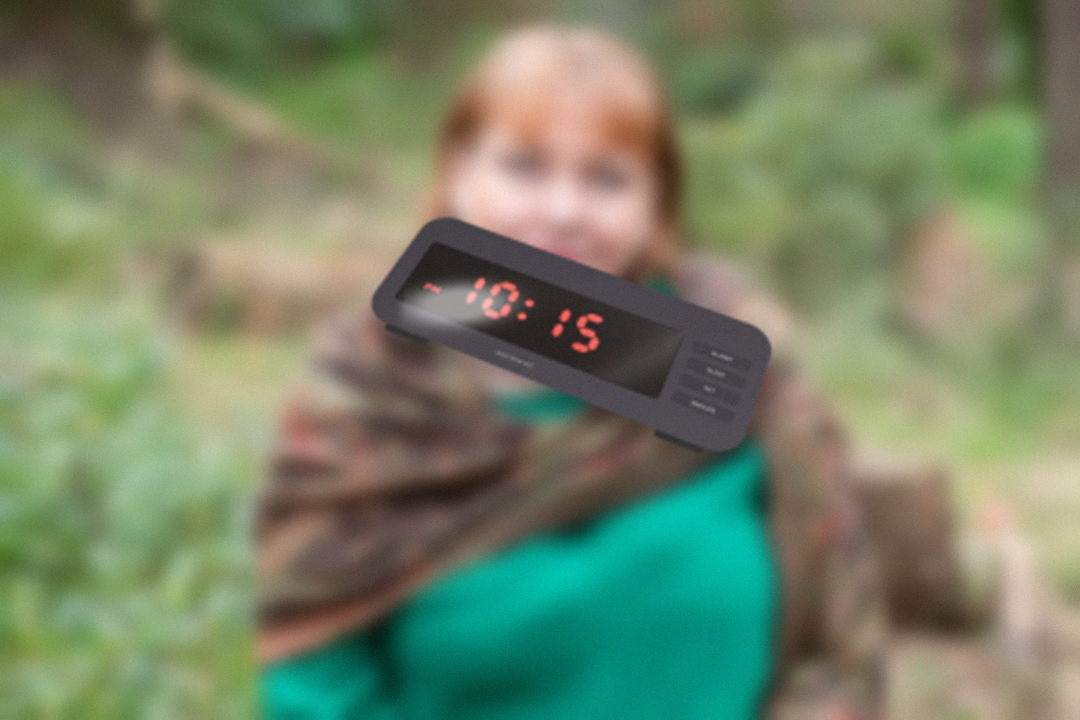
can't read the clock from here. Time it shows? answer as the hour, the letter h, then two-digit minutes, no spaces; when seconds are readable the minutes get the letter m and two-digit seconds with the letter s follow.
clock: 10h15
